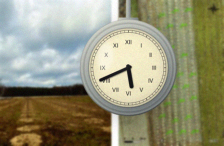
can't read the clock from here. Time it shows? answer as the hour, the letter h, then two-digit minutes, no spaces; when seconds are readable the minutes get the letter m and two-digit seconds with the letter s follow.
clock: 5h41
